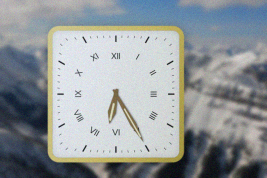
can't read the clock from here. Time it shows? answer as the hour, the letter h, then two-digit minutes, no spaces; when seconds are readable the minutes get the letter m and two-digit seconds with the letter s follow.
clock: 6h25
